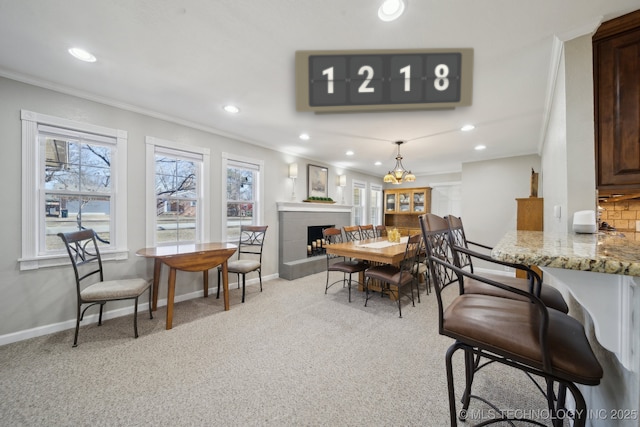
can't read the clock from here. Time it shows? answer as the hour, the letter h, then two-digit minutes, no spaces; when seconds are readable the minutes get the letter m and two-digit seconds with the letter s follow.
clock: 12h18
